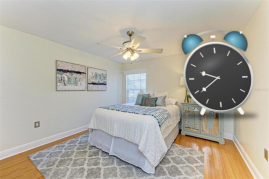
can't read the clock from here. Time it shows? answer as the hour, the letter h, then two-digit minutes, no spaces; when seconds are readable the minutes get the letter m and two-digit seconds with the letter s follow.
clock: 9h39
